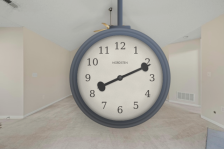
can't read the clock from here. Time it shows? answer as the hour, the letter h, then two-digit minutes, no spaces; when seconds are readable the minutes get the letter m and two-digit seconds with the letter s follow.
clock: 8h11
